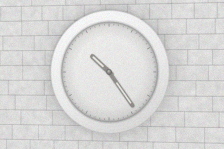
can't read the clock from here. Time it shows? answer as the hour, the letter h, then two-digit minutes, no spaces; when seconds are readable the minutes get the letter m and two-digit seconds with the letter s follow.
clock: 10h24
